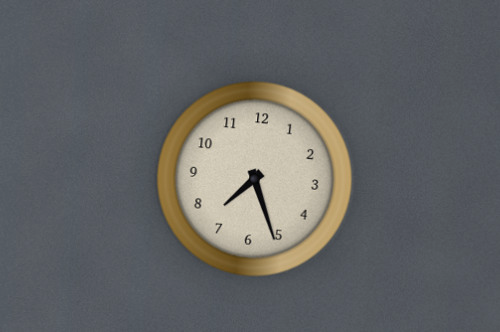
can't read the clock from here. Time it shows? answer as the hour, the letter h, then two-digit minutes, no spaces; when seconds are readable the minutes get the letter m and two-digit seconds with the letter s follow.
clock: 7h26
